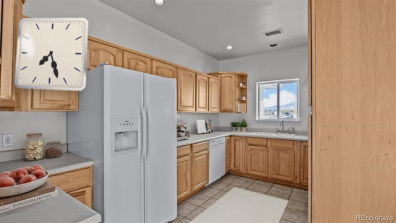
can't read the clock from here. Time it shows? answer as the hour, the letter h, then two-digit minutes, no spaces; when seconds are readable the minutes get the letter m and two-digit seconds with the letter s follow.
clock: 7h27
